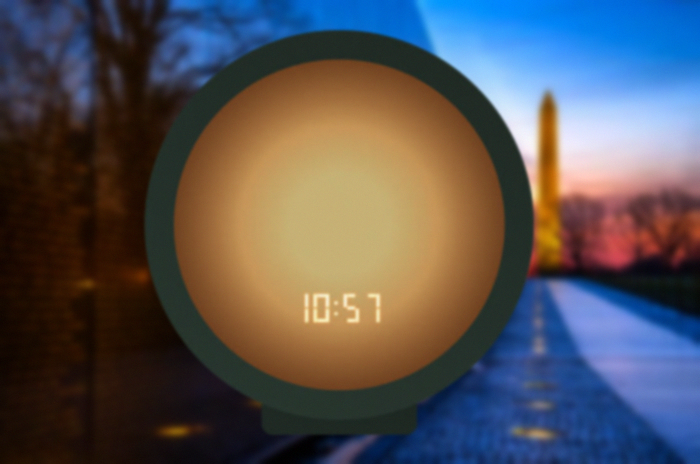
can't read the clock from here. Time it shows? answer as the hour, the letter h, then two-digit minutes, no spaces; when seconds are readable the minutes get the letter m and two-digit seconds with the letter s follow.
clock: 10h57
